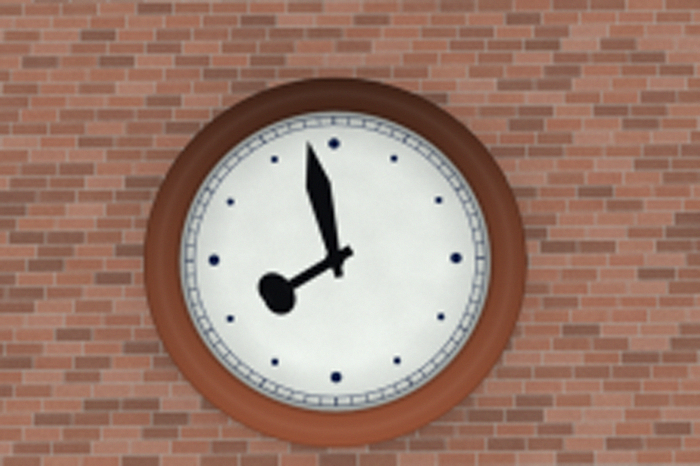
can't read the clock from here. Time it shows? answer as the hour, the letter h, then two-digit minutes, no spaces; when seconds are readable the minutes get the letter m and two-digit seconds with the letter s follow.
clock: 7h58
